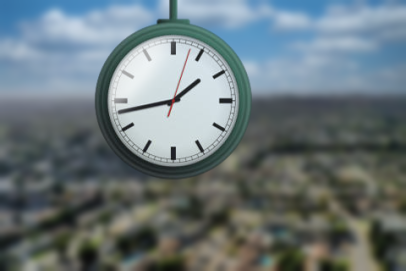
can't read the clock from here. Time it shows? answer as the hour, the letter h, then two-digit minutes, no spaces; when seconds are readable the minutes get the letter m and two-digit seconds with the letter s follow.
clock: 1h43m03s
